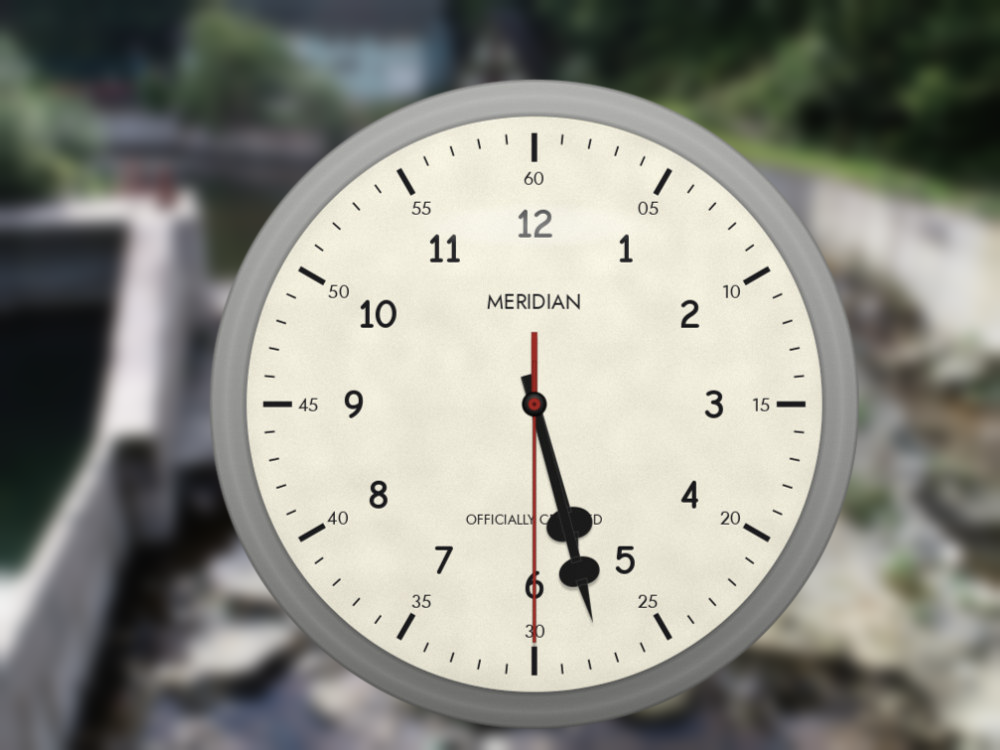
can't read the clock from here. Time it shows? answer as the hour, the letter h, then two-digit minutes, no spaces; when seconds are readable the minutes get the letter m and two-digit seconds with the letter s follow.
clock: 5h27m30s
